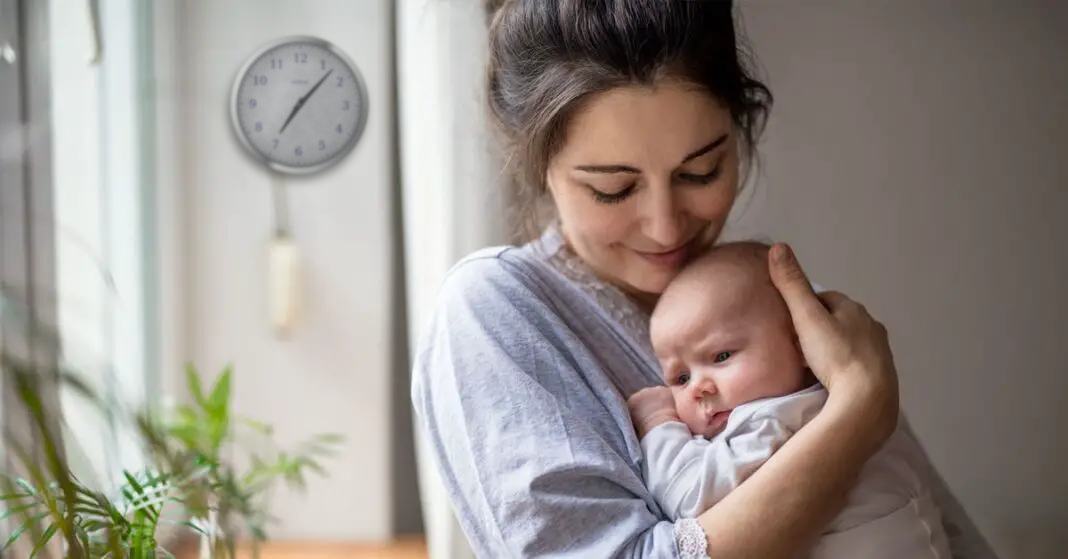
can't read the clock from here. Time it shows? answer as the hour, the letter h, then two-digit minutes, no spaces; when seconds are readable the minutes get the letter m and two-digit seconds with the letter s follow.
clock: 7h07
